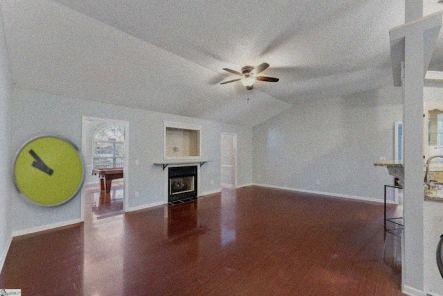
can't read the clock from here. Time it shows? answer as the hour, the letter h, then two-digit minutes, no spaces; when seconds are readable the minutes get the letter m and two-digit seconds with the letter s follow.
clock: 9h53
